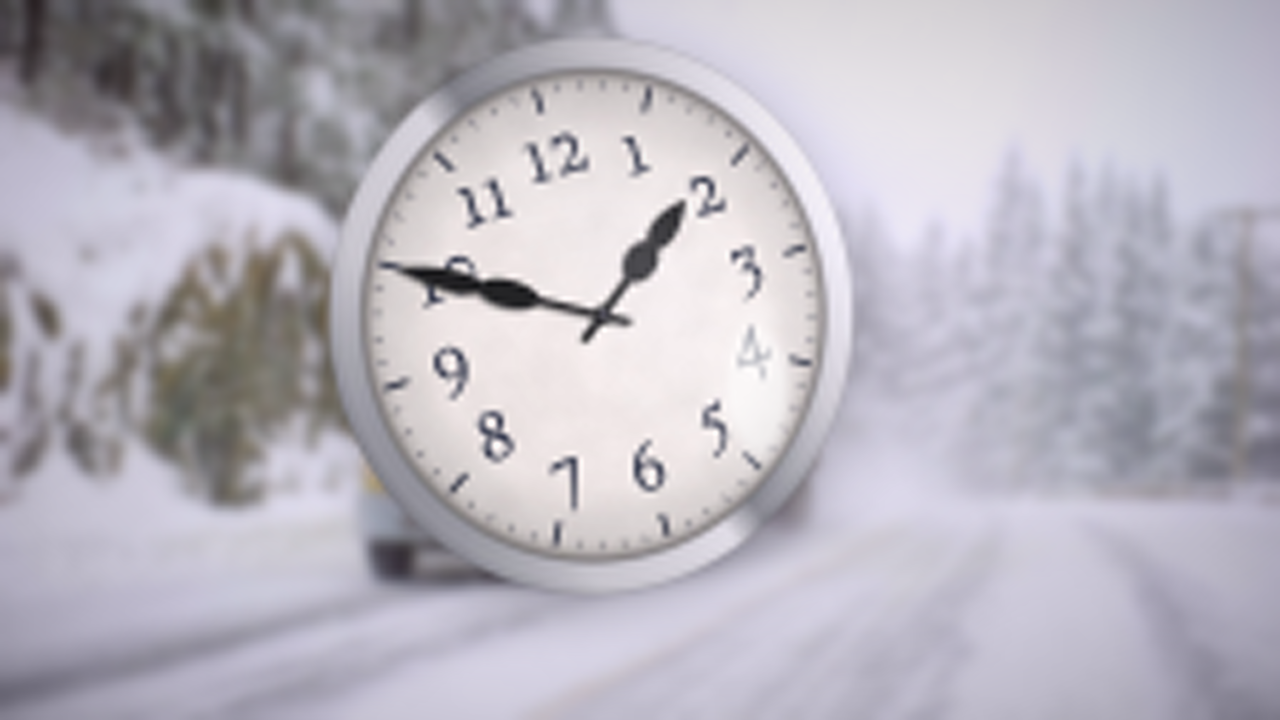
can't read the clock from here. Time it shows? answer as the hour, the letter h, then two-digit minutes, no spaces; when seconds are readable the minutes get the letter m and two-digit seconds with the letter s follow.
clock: 1h50
